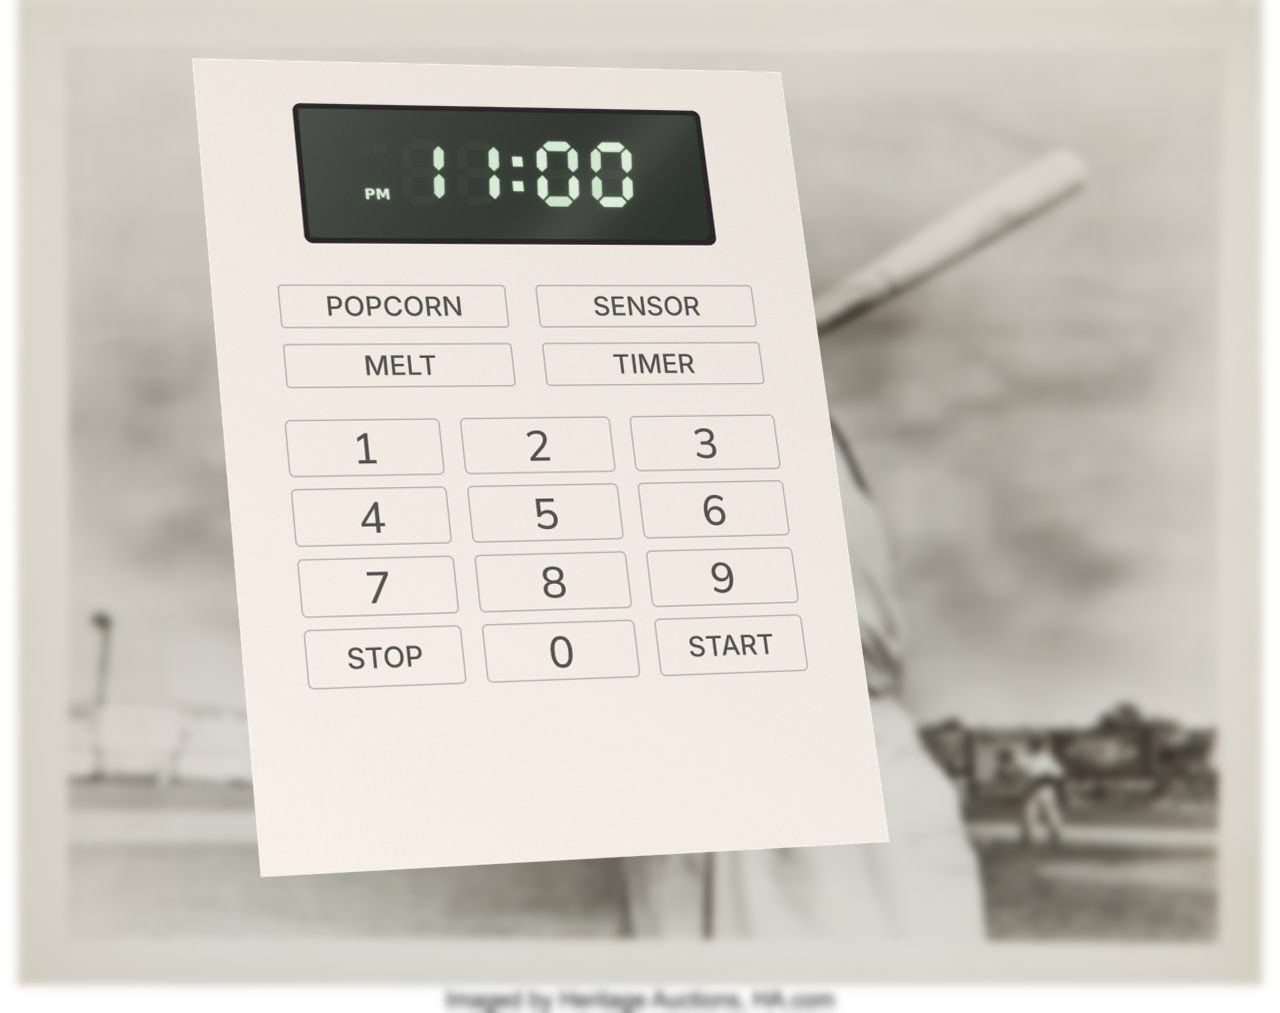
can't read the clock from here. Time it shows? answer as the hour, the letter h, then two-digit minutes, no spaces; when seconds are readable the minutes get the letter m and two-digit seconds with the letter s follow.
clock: 11h00
